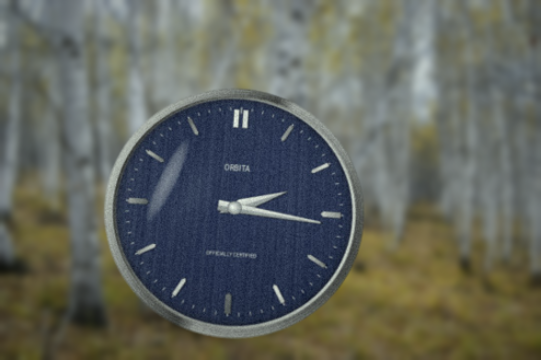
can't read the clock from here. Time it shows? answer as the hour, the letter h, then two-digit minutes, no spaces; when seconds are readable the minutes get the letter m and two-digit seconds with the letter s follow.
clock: 2h16
